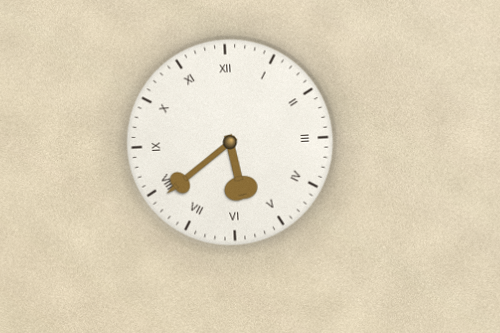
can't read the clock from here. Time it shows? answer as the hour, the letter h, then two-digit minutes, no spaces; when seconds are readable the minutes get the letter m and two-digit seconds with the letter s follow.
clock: 5h39
